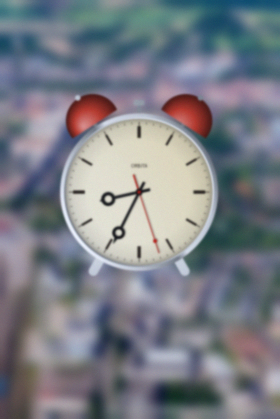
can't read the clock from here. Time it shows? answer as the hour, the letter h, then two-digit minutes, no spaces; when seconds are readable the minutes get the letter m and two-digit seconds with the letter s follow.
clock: 8h34m27s
